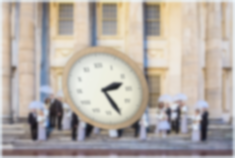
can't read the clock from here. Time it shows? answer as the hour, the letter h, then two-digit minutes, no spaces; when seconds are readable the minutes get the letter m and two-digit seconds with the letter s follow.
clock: 2h26
